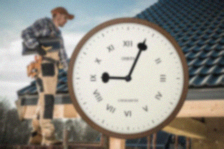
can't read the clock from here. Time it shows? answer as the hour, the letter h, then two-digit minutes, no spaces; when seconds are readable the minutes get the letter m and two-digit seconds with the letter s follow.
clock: 9h04
